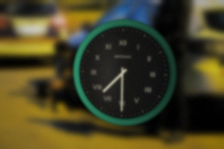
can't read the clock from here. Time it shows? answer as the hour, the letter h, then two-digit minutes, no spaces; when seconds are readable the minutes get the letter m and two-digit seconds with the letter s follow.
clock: 7h30
